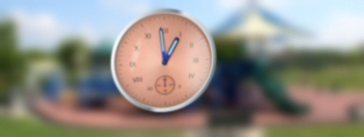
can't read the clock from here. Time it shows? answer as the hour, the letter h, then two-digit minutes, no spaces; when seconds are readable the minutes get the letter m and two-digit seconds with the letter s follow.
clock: 12h59
